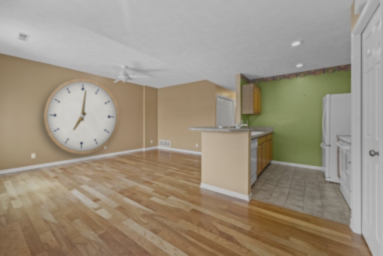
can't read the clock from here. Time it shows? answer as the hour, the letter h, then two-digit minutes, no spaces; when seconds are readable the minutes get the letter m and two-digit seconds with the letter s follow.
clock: 7h01
